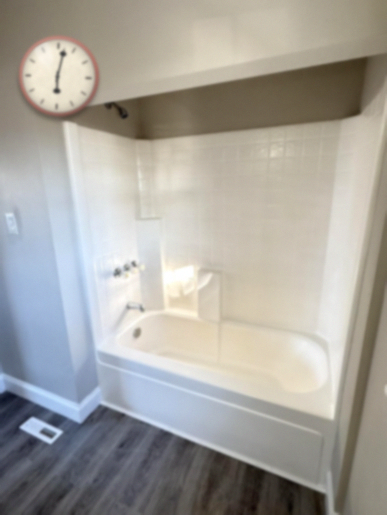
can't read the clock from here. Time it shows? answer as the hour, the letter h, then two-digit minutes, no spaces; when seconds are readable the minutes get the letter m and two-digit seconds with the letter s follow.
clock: 6h02
